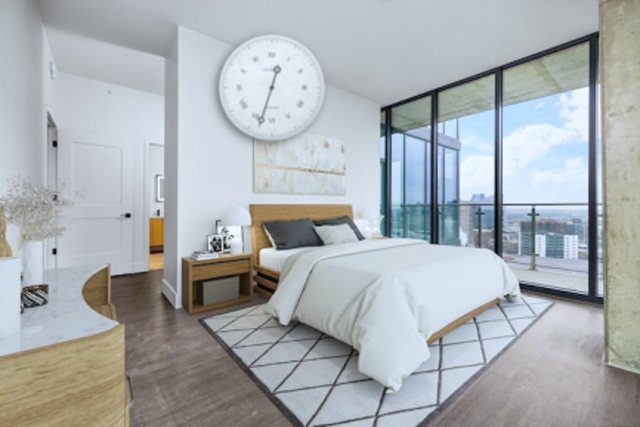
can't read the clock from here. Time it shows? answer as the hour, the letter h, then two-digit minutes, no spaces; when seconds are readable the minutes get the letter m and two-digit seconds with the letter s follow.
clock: 12h33
